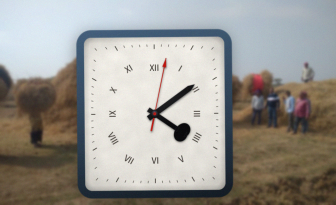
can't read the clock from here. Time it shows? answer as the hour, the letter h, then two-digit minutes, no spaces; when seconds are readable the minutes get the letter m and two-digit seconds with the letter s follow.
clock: 4h09m02s
